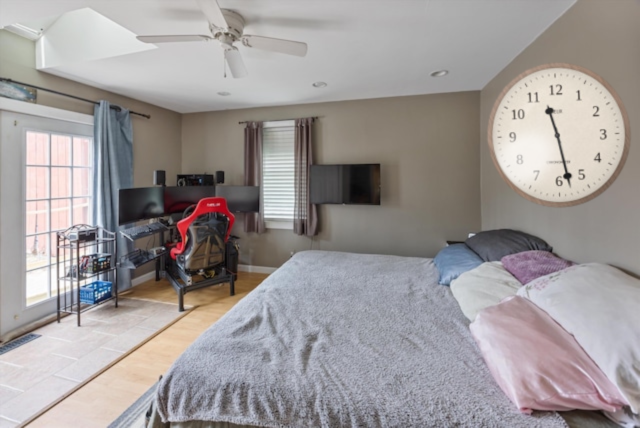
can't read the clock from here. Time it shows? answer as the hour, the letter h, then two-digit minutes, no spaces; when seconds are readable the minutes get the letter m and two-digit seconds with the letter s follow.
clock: 11h28
